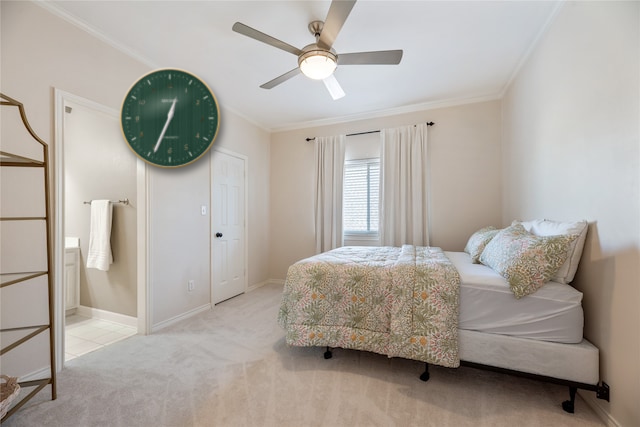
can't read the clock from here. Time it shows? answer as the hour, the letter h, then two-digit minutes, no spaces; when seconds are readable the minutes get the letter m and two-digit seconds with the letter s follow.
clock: 12h34
